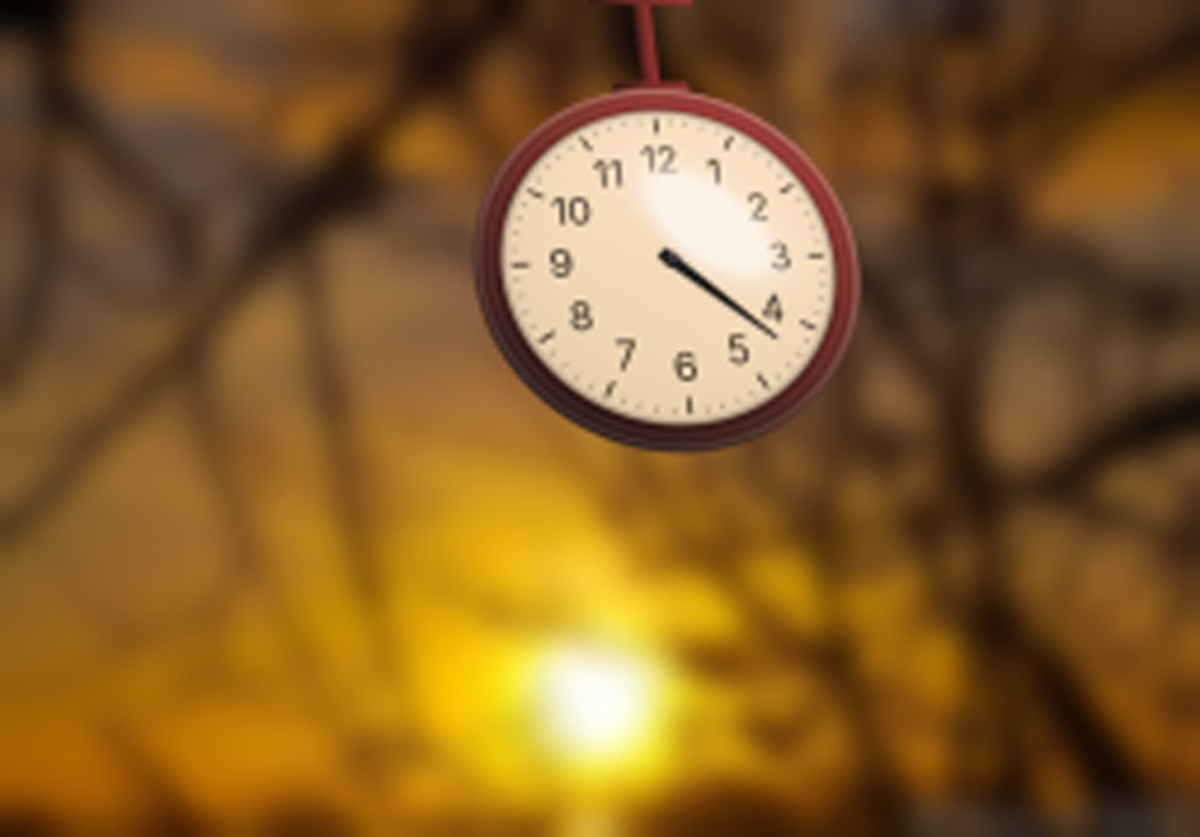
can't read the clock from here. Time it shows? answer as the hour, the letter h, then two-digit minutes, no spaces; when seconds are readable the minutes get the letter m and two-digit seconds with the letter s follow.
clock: 4h22
